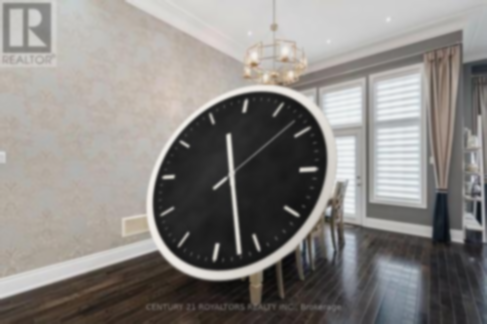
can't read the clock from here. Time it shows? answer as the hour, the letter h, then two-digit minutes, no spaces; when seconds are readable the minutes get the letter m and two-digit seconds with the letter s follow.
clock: 11h27m08s
